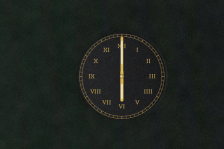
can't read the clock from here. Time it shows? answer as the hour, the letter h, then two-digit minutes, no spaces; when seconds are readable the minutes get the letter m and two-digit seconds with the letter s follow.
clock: 6h00
